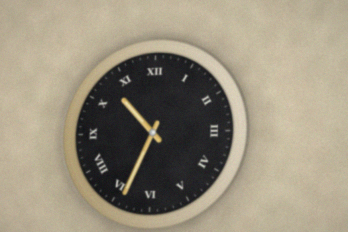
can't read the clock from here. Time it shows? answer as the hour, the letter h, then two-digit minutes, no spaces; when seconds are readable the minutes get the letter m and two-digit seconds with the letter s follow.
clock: 10h34
